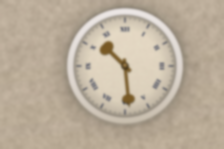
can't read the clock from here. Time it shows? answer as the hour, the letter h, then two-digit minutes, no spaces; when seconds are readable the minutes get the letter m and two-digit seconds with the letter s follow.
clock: 10h29
